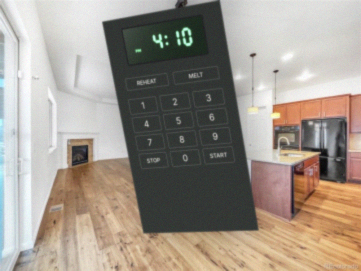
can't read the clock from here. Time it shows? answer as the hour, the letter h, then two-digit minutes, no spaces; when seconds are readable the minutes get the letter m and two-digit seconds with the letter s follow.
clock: 4h10
